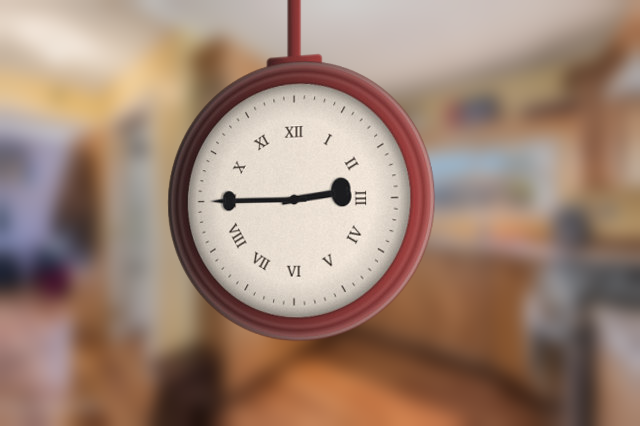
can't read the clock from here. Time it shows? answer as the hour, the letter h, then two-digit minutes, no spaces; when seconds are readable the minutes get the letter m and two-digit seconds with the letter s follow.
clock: 2h45
